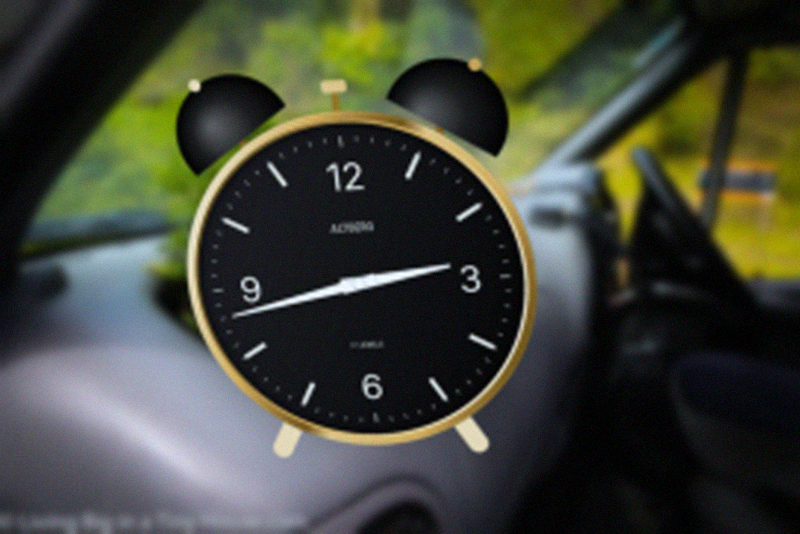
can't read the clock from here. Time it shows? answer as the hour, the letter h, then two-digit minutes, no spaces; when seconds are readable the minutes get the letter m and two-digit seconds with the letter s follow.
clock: 2h43
